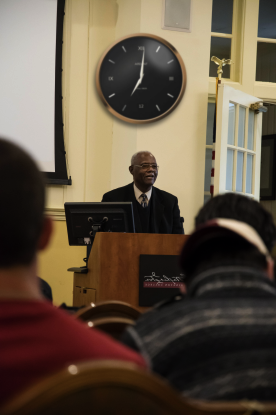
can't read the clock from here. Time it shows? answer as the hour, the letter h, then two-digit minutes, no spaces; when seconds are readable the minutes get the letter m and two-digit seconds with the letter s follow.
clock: 7h01
